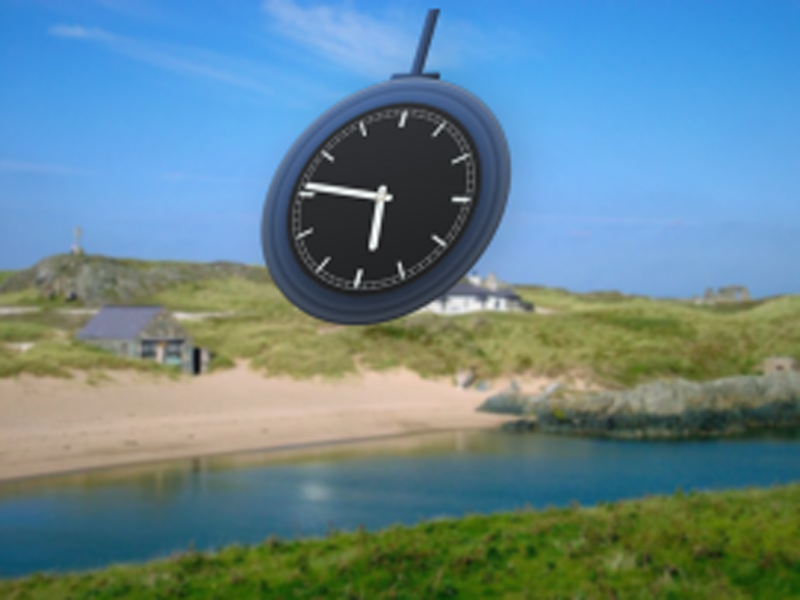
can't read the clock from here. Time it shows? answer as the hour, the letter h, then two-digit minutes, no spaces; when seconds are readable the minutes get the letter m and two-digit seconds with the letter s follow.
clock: 5h46
